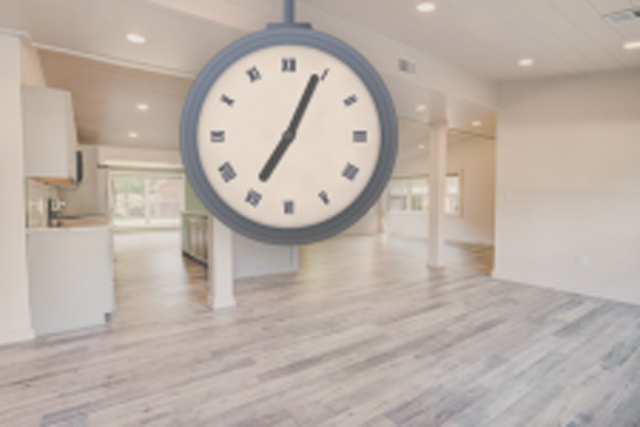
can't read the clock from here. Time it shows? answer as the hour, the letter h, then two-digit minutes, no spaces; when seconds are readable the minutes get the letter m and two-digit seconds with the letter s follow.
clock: 7h04
